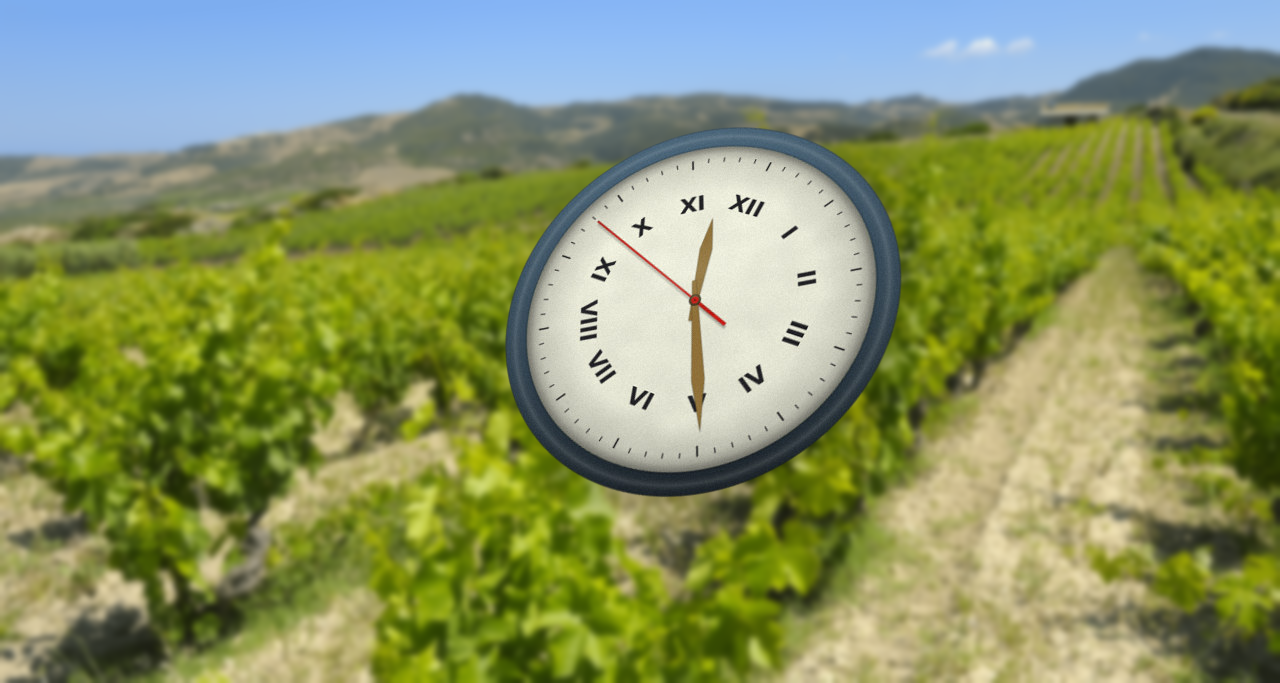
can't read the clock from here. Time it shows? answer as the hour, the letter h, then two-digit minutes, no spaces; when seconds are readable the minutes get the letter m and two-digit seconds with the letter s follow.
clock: 11h24m48s
